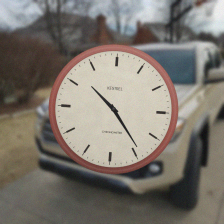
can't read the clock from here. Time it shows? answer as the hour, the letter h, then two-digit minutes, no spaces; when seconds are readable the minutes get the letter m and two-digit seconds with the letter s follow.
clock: 10h24
